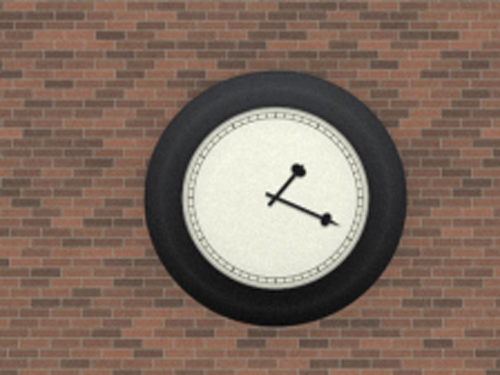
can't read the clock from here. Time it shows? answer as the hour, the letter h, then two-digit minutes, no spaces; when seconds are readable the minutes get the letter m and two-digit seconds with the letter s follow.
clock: 1h19
